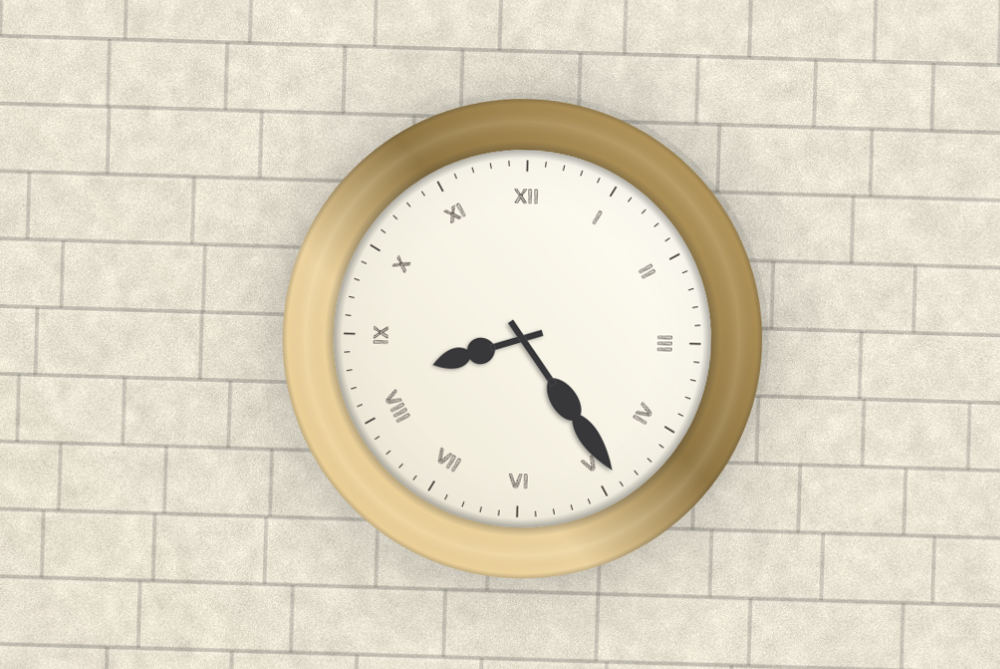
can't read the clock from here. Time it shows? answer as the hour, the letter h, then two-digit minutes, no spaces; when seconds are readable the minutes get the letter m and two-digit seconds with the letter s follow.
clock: 8h24
